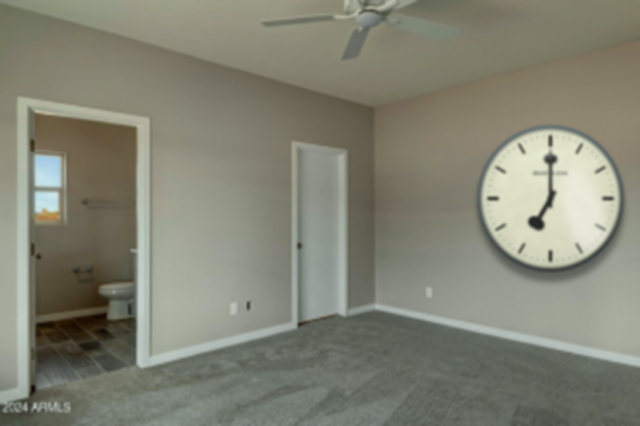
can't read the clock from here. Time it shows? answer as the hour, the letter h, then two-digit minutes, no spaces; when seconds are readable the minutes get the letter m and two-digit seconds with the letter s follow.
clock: 7h00
